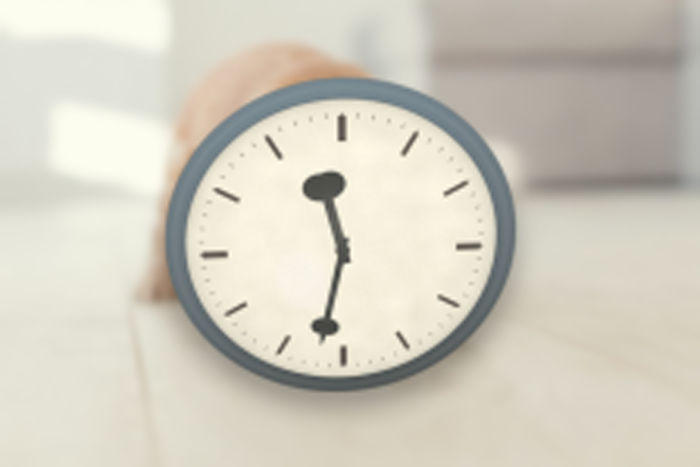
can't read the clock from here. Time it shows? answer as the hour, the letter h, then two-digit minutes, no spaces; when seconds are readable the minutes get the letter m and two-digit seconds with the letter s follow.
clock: 11h32
